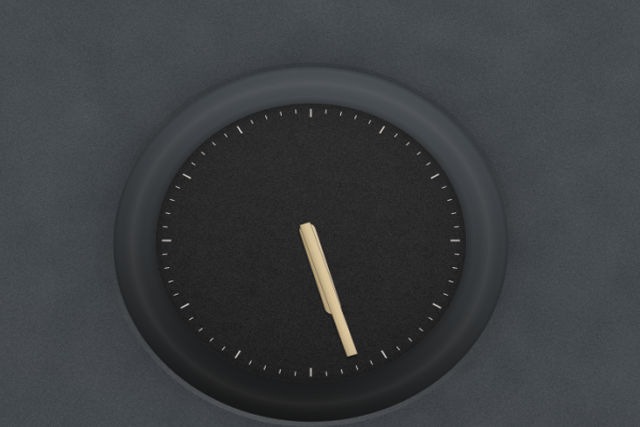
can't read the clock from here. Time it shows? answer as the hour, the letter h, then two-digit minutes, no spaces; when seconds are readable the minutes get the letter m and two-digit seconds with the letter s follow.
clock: 5h27
